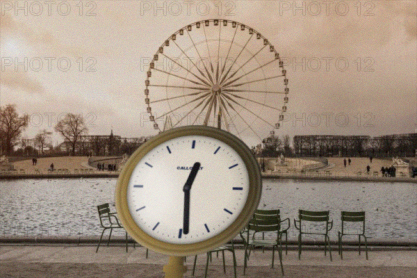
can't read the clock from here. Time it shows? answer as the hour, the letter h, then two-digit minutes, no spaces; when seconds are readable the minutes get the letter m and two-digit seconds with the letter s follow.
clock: 12h29
